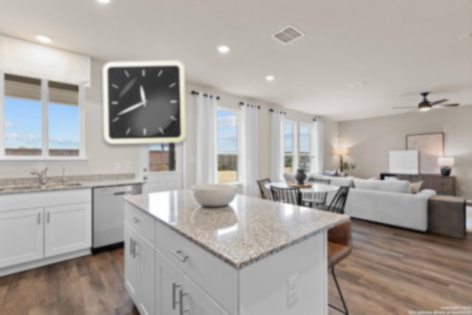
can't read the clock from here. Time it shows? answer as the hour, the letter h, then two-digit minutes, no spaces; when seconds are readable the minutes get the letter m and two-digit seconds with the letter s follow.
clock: 11h41
